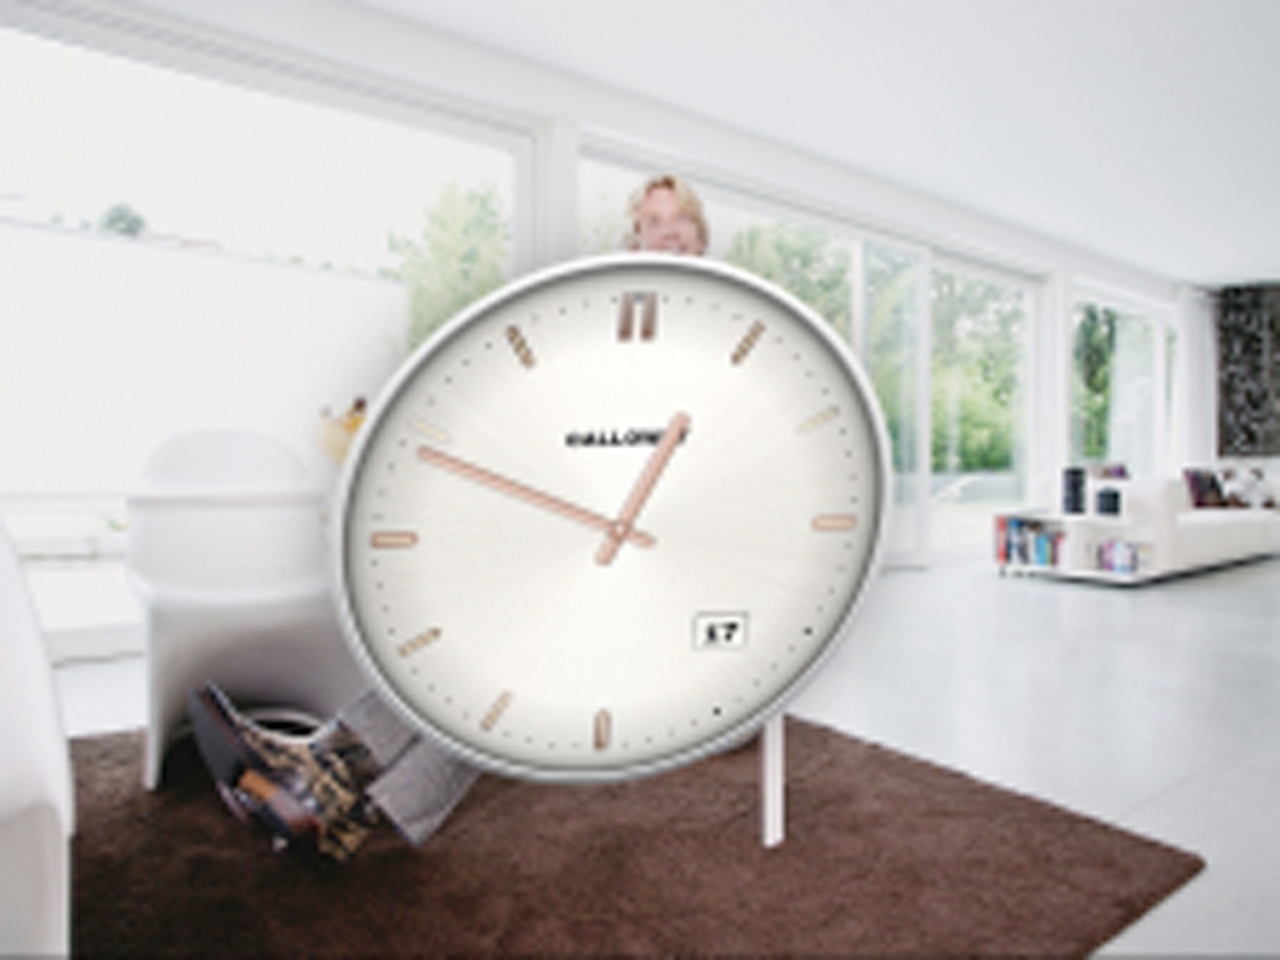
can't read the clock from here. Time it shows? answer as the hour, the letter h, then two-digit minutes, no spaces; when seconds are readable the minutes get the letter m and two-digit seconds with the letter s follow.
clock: 12h49
